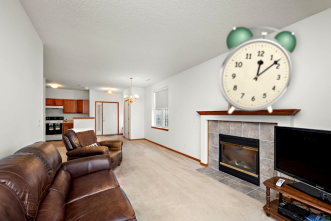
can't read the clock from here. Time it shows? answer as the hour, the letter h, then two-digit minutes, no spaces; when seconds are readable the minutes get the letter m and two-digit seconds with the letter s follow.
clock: 12h08
